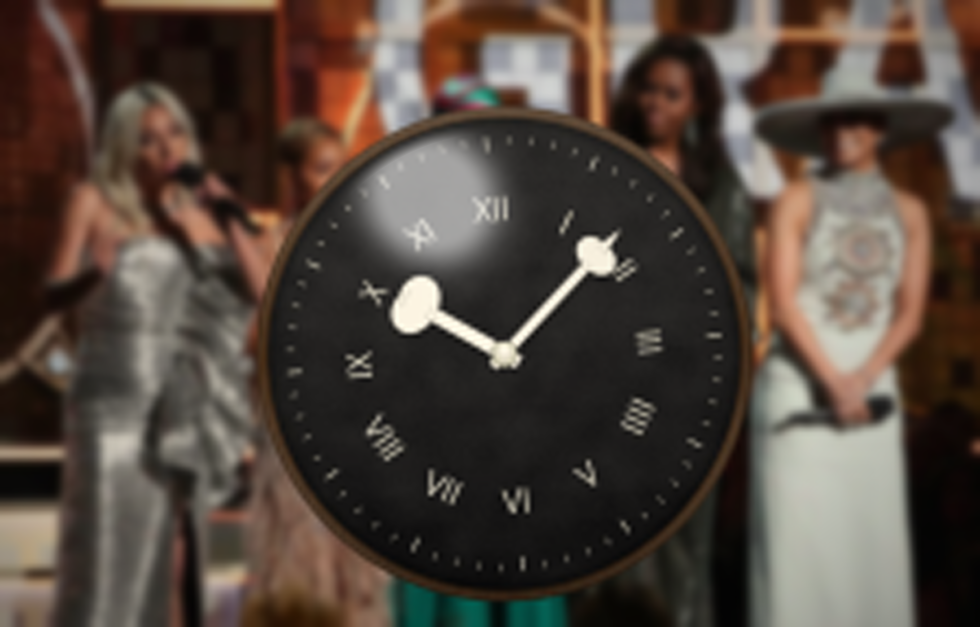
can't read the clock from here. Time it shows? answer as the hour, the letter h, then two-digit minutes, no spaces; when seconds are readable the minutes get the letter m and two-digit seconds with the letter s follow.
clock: 10h08
